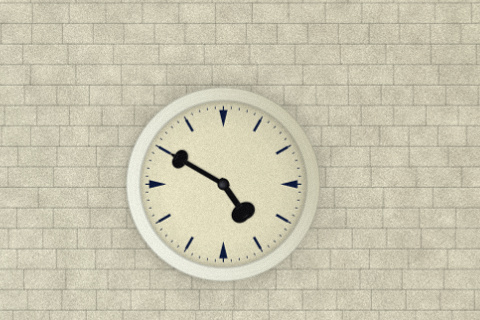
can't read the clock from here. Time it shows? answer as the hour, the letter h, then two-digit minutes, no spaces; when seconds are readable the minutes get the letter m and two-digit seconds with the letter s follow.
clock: 4h50
